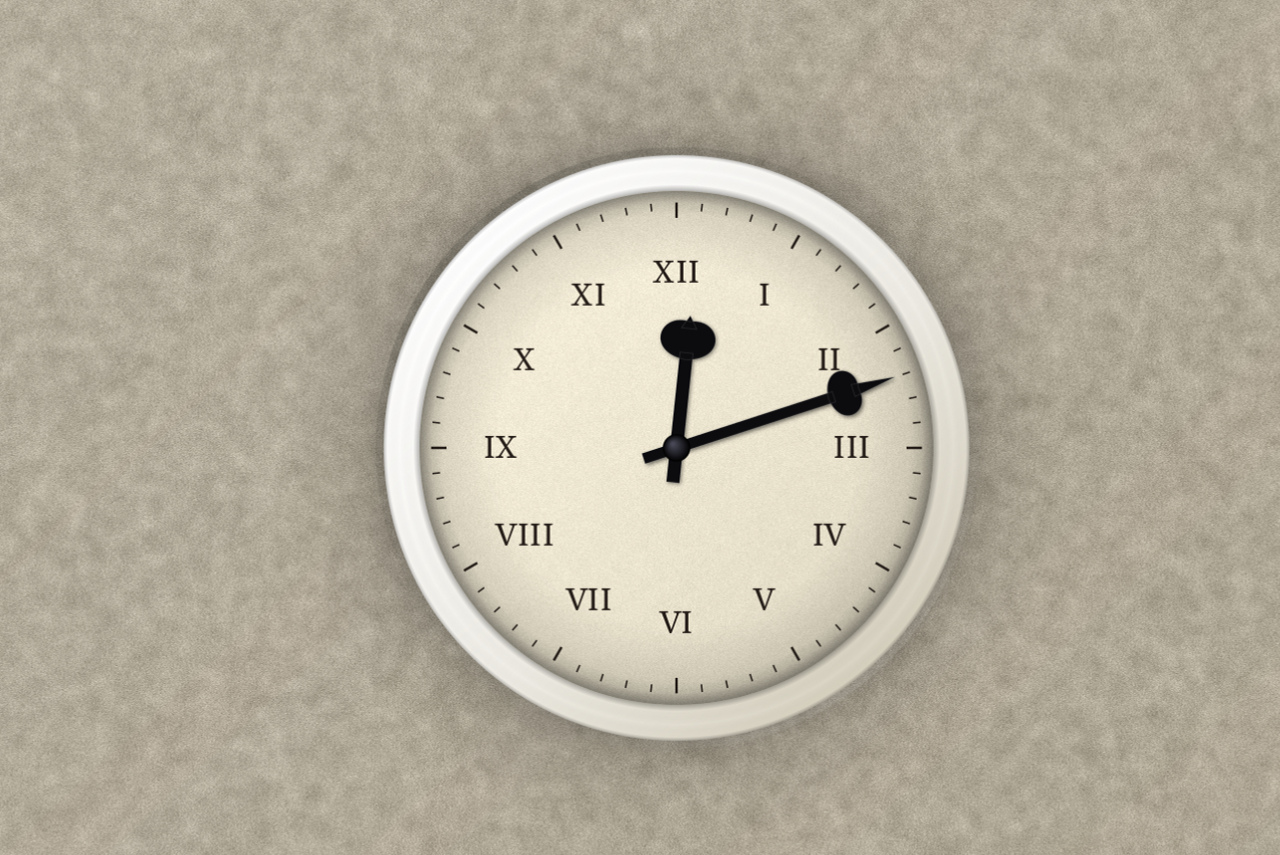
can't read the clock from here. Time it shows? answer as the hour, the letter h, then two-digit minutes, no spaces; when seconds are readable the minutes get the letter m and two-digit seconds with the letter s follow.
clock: 12h12
